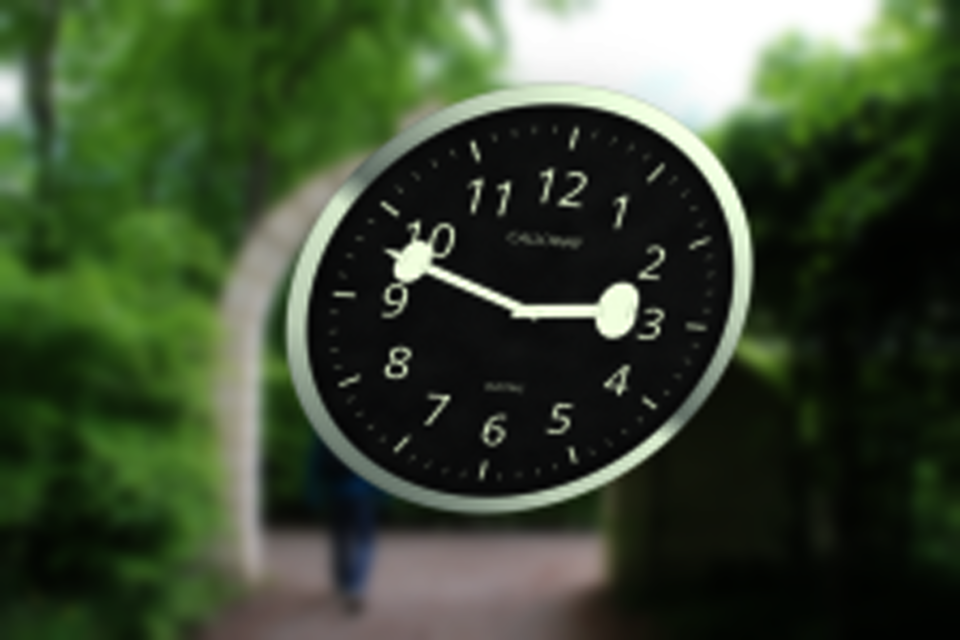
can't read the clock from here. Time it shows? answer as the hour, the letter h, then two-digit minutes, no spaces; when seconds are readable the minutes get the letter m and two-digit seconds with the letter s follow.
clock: 2h48
